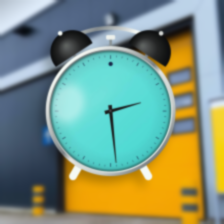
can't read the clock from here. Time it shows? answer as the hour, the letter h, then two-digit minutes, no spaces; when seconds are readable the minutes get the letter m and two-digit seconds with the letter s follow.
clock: 2h29
